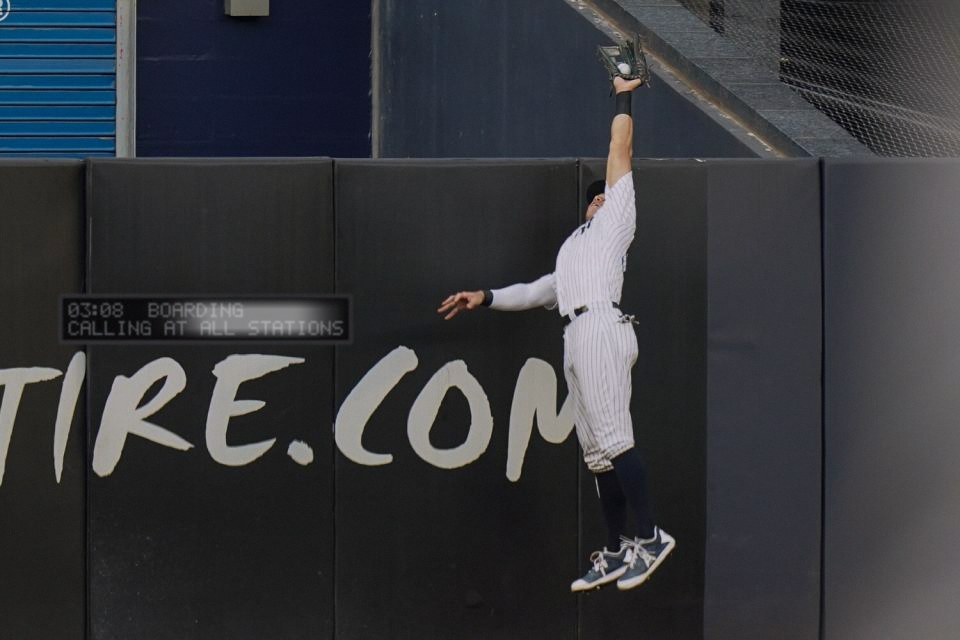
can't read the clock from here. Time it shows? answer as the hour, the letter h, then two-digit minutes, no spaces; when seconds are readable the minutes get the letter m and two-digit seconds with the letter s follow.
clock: 3h08
